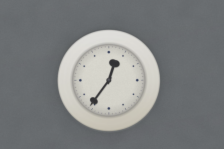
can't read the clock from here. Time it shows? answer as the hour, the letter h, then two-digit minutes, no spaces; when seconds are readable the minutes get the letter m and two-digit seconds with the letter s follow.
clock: 12h36
